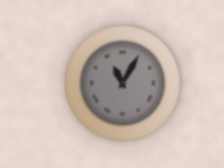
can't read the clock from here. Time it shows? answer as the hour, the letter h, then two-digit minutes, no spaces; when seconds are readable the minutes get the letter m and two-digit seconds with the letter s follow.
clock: 11h05
